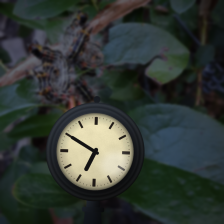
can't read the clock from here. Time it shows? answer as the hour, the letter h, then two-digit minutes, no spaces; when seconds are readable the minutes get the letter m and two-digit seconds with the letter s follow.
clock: 6h50
